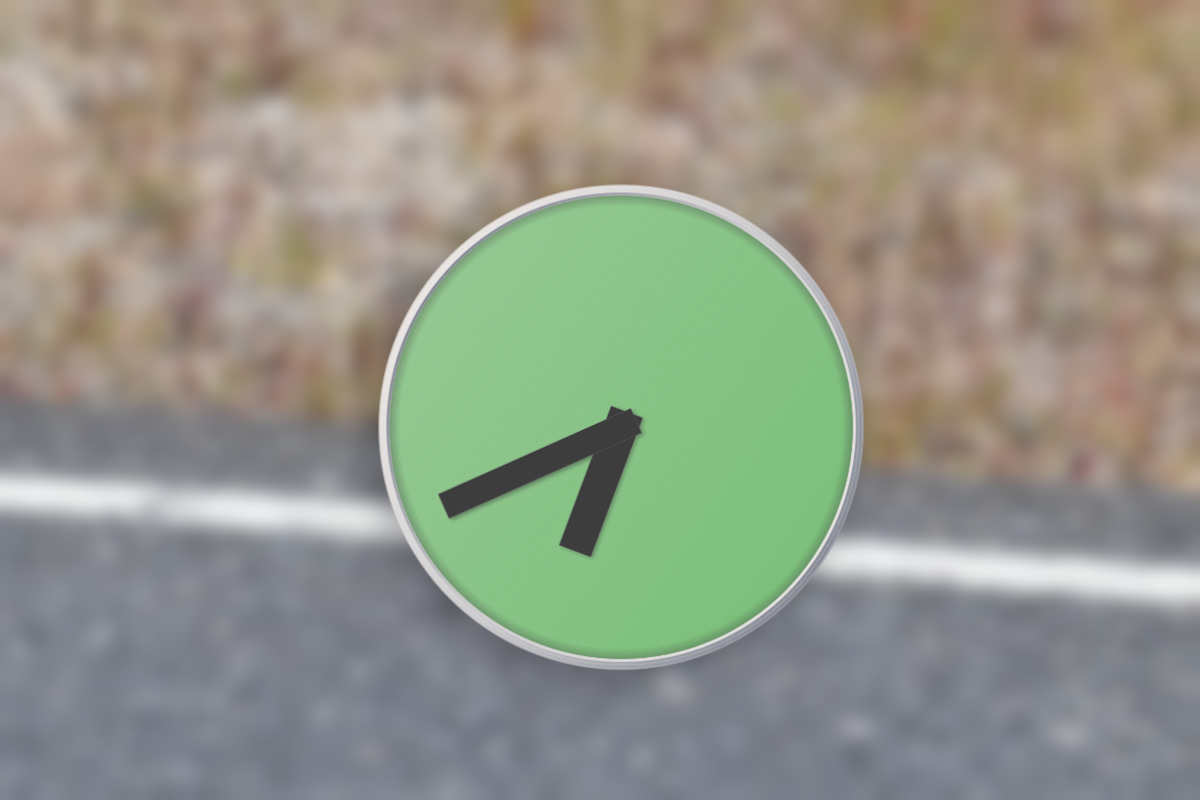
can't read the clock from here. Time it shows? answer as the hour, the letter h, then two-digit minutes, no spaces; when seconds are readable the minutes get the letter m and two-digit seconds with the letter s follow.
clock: 6h41
